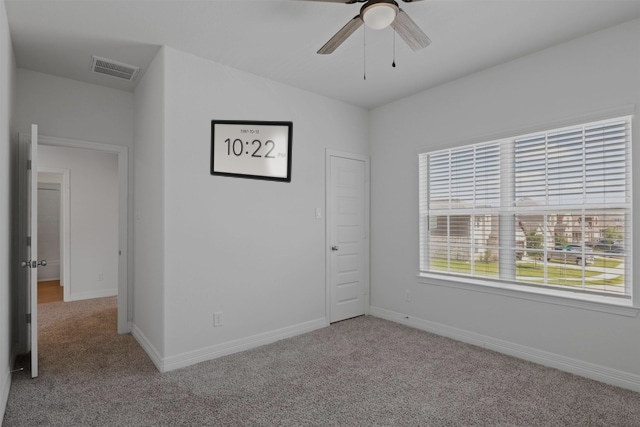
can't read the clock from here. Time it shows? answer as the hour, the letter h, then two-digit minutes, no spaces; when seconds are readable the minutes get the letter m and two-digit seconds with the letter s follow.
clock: 10h22
